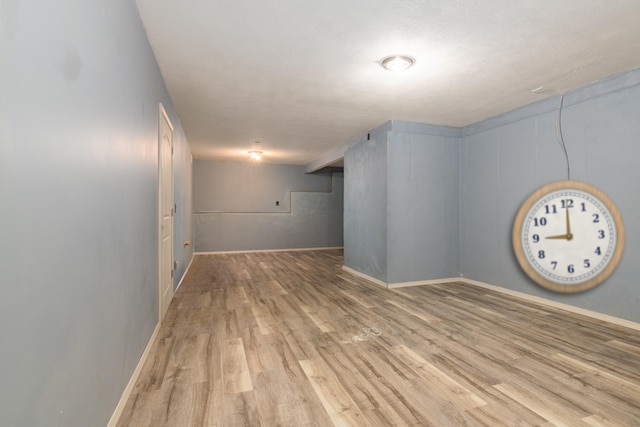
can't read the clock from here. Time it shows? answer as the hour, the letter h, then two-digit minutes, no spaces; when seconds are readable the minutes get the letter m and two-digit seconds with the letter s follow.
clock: 9h00
